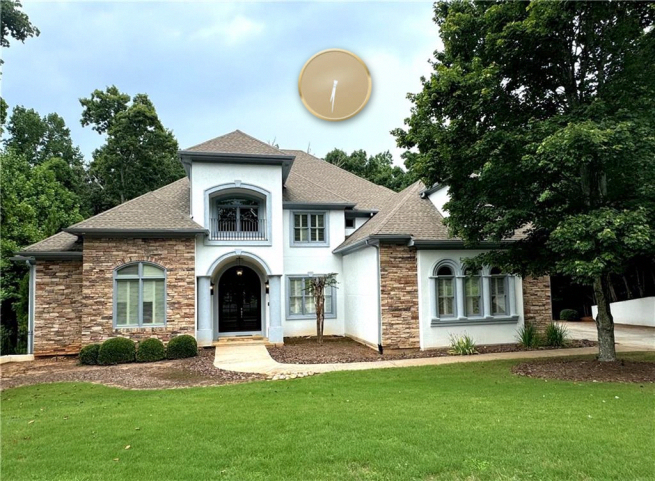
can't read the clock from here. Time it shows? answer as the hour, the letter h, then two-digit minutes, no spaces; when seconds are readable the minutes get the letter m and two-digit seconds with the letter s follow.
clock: 6h31
